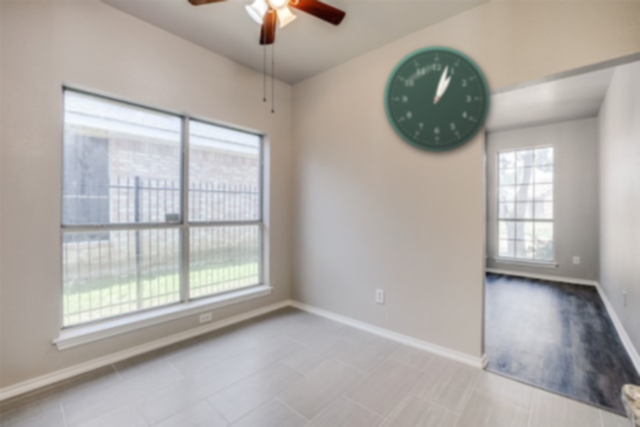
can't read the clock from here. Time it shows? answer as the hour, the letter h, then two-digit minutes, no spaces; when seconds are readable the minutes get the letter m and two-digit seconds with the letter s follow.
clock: 1h03
